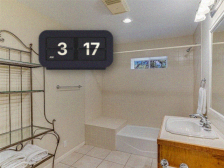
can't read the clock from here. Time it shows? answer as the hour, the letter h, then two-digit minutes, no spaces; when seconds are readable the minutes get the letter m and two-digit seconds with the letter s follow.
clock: 3h17
